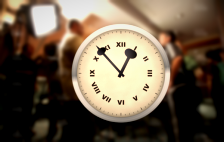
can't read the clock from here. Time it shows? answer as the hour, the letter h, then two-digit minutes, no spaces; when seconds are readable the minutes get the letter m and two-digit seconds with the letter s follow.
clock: 12h53
